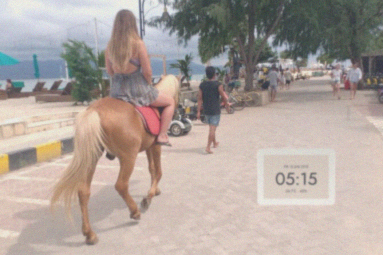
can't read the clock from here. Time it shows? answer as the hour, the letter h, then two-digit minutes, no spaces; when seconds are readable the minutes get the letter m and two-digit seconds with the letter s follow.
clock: 5h15
